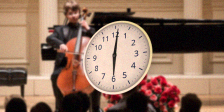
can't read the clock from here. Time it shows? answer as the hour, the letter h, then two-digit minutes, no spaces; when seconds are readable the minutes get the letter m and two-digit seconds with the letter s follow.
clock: 6h01
